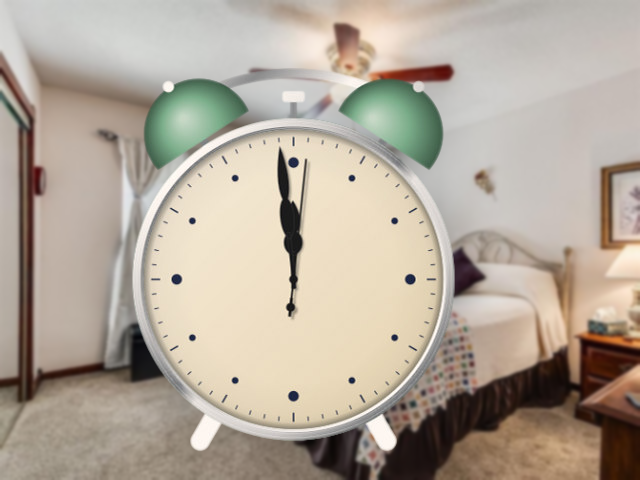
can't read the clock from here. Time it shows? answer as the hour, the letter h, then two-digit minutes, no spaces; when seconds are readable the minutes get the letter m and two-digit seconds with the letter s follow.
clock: 11h59m01s
